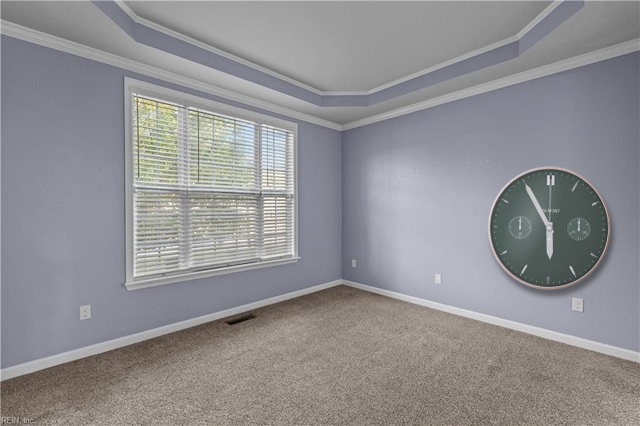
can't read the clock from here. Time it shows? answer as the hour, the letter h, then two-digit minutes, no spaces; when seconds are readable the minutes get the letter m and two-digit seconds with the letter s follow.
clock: 5h55
